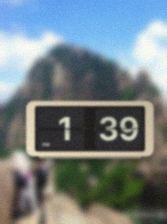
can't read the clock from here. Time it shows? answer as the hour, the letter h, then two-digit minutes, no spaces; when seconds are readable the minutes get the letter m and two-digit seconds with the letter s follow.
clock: 1h39
